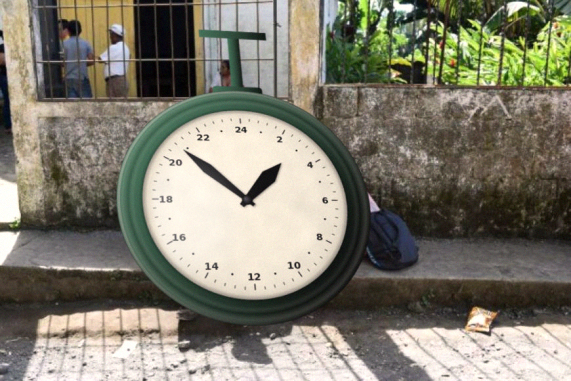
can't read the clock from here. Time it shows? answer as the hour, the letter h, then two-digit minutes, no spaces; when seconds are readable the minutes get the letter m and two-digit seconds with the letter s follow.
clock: 2h52
